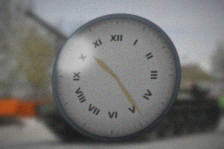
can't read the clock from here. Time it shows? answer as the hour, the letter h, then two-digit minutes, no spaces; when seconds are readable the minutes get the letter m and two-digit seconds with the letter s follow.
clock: 10h24
